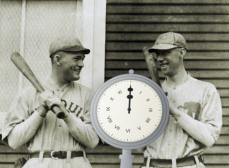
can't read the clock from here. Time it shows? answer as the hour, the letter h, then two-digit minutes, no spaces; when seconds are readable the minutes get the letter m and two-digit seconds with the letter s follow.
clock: 12h00
